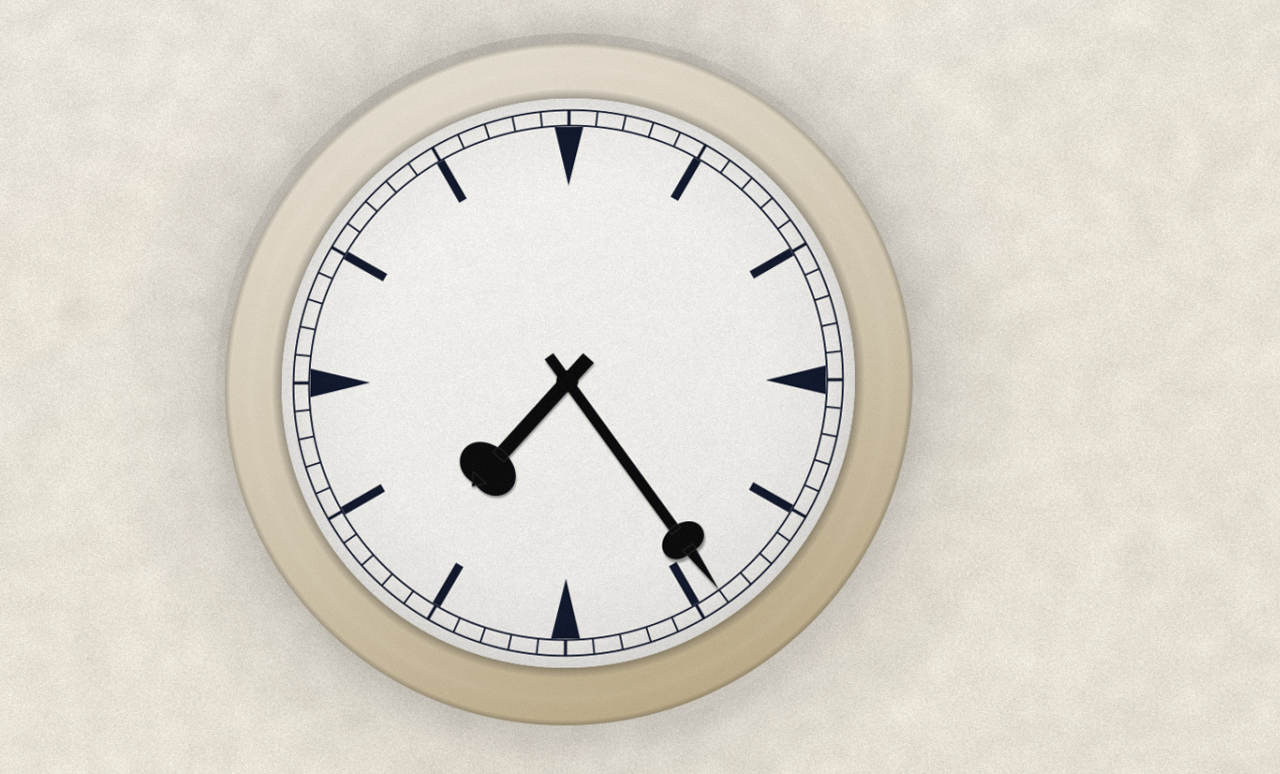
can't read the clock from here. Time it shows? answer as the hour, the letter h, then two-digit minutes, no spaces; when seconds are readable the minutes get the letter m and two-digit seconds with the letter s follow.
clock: 7h24
